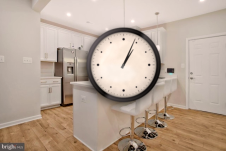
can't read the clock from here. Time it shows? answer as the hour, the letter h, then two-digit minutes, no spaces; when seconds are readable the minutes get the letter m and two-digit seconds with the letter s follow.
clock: 1h04
